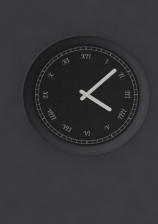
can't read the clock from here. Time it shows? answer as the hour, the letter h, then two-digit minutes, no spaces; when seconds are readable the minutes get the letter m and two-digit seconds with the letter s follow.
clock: 4h08
